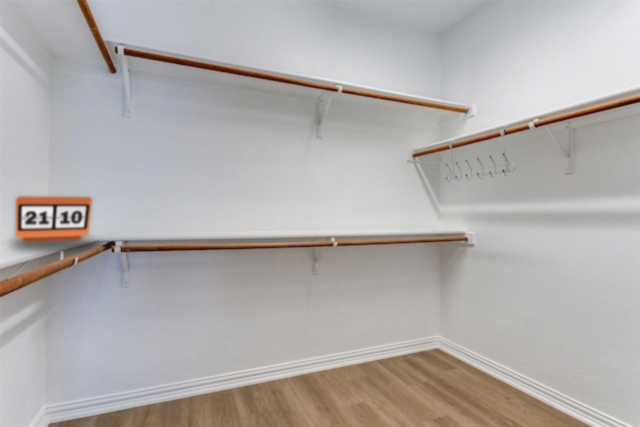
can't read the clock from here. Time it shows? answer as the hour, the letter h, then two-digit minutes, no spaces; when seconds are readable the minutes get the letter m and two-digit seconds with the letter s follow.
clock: 21h10
